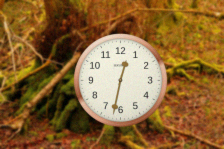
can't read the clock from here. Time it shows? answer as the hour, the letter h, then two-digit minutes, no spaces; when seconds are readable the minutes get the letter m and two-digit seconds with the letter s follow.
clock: 12h32
